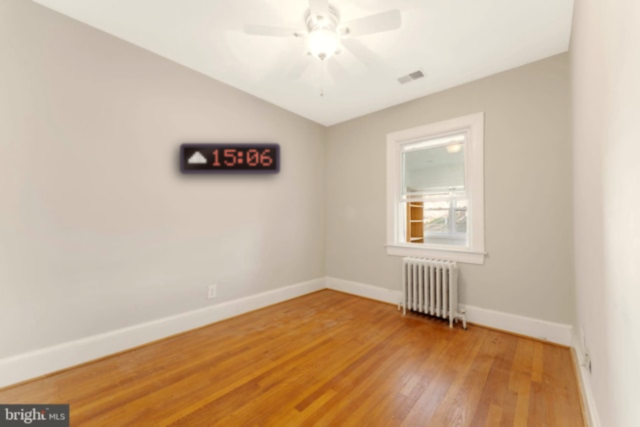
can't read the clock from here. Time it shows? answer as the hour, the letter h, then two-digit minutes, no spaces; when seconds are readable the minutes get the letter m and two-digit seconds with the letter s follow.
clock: 15h06
